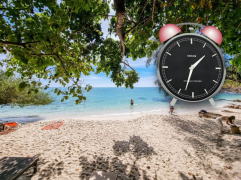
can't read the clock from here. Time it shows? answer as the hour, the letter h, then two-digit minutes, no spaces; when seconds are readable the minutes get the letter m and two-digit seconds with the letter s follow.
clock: 1h33
